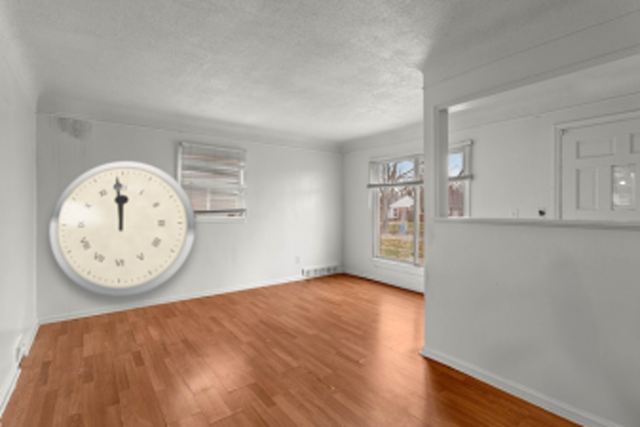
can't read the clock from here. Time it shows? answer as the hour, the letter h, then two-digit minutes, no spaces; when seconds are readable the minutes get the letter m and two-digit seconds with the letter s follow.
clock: 11h59
